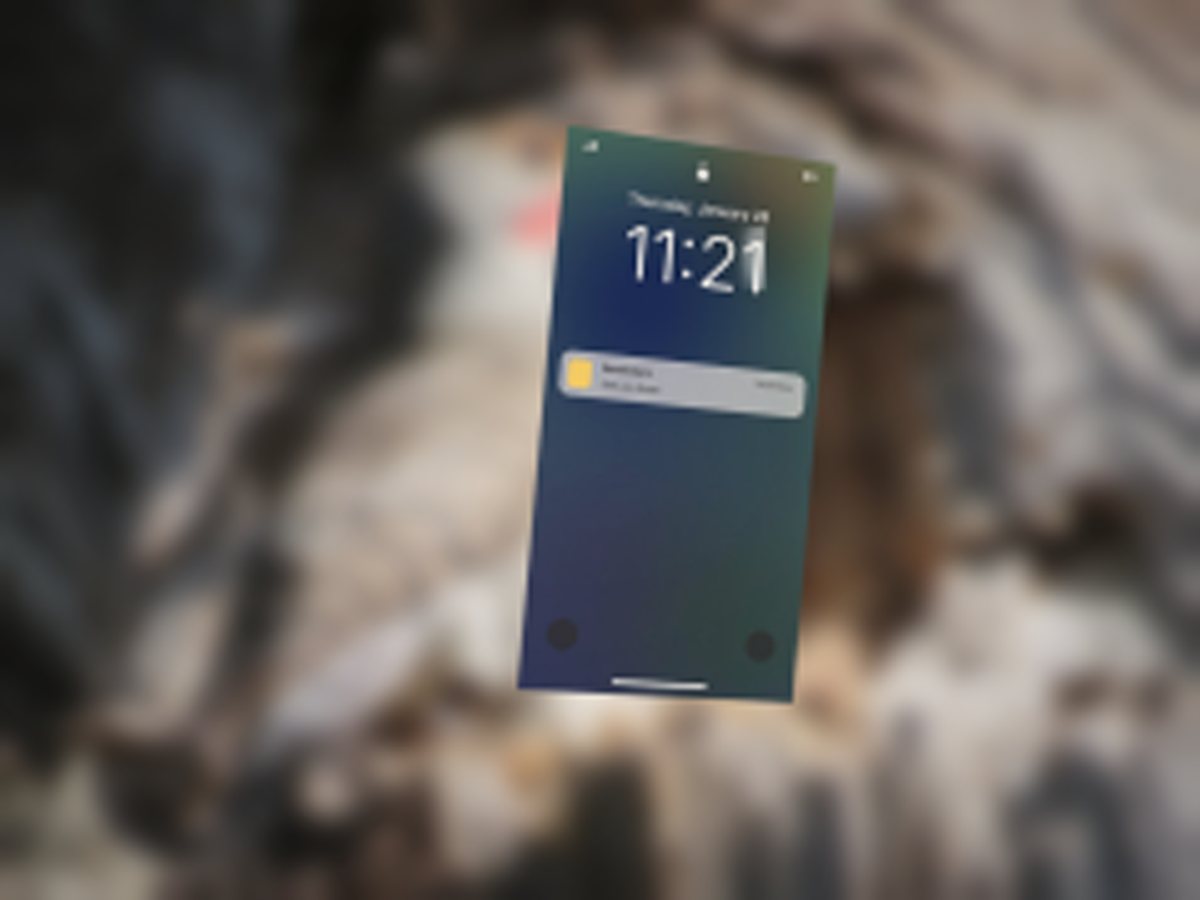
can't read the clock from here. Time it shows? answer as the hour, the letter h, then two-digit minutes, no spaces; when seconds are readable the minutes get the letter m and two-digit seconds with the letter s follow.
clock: 11h21
